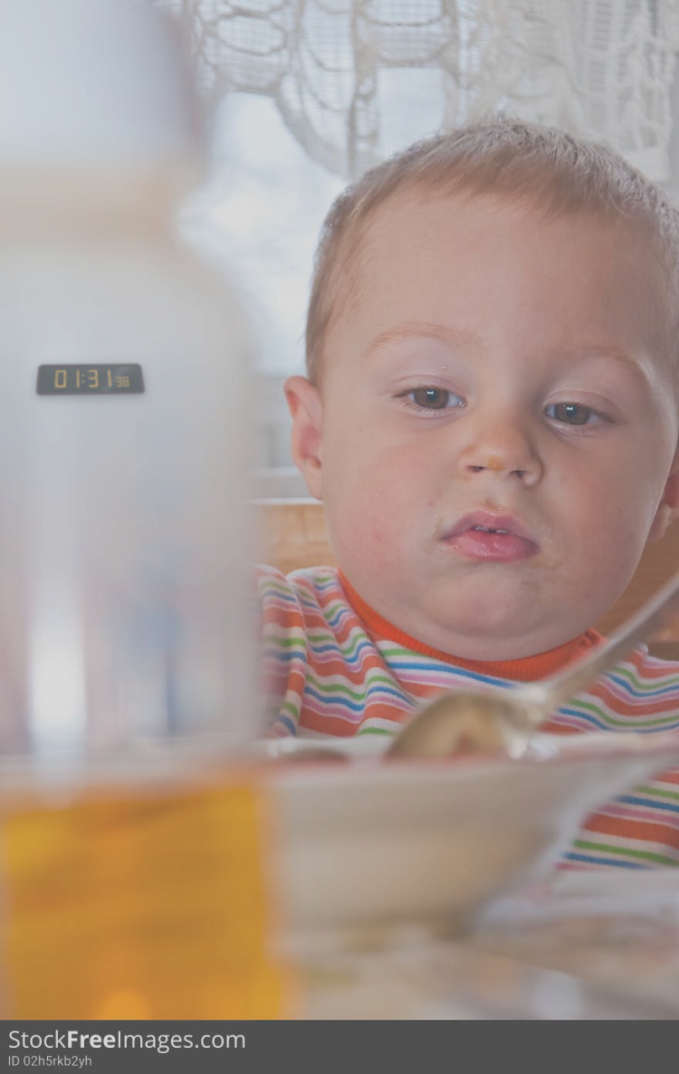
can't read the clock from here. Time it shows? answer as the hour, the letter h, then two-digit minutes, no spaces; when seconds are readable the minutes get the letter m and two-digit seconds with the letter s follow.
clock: 1h31
